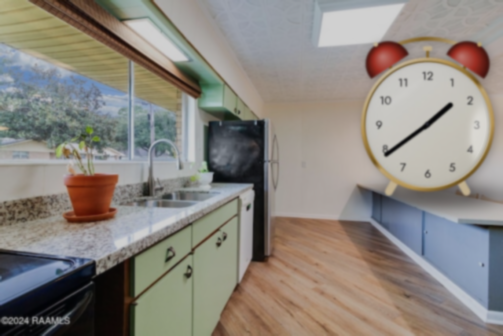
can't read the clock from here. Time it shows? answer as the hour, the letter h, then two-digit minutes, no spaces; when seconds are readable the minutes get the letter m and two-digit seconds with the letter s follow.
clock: 1h39
